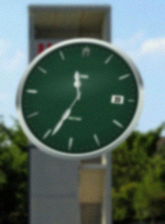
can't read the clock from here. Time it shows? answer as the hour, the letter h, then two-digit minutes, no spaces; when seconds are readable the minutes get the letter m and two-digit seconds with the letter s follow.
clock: 11h34
